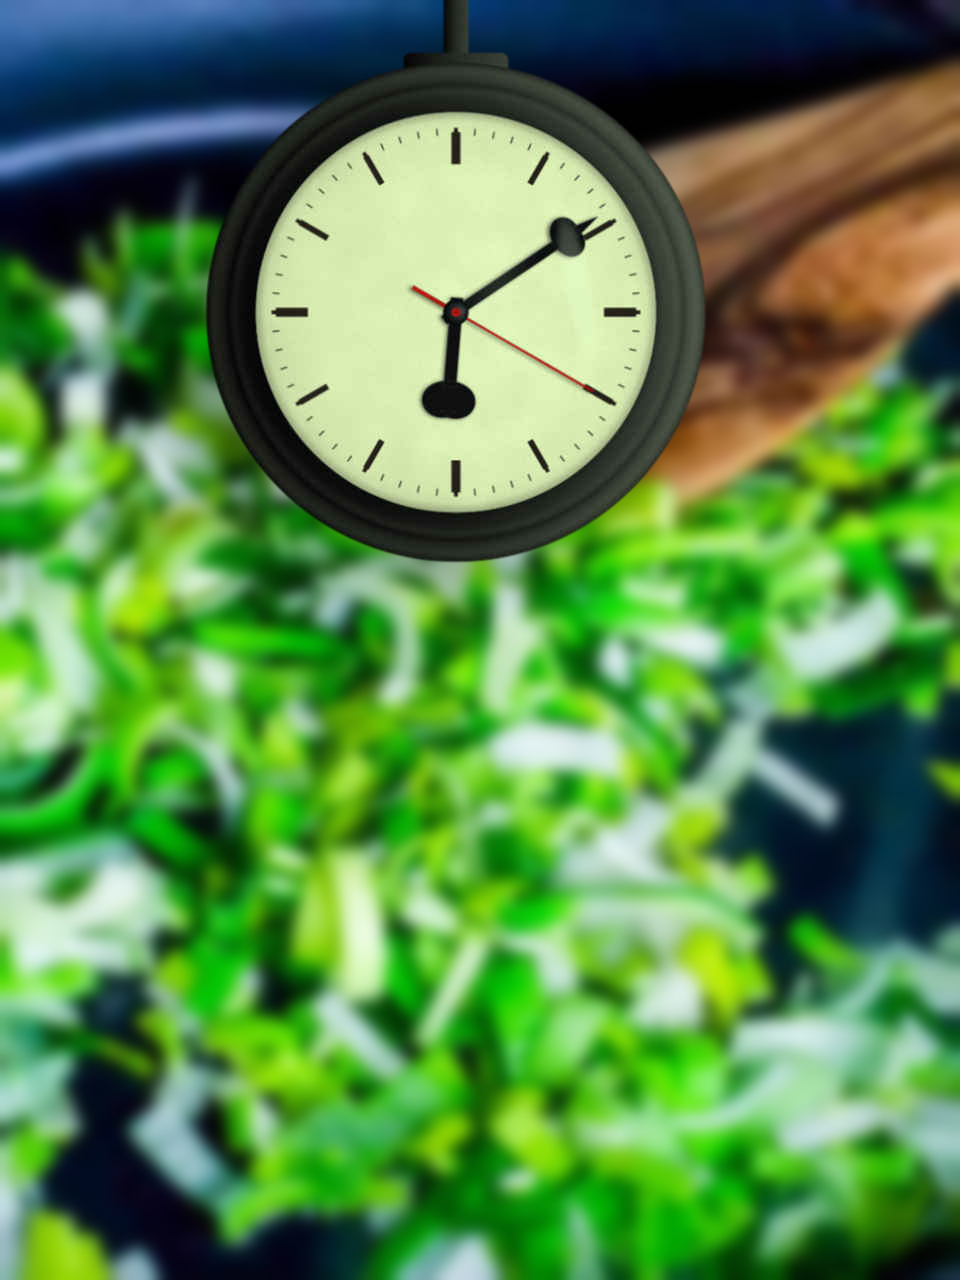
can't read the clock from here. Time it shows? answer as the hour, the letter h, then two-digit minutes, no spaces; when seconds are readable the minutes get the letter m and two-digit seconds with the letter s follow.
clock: 6h09m20s
